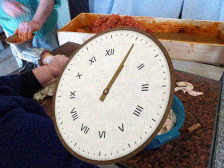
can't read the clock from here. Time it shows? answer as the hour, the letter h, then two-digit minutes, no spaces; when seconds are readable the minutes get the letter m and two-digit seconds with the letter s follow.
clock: 1h05
